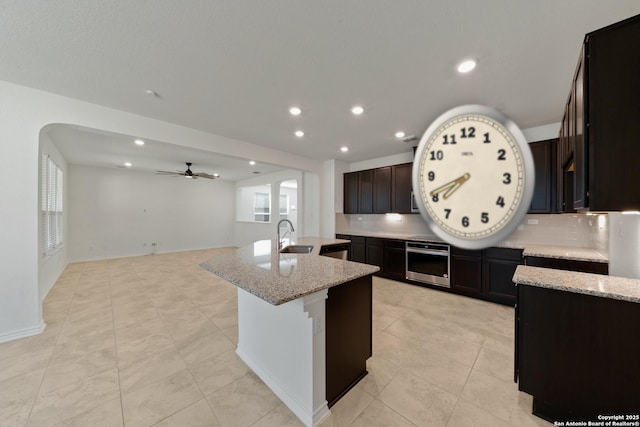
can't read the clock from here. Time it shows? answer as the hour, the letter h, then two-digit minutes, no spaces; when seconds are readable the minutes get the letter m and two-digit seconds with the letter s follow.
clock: 7h41
